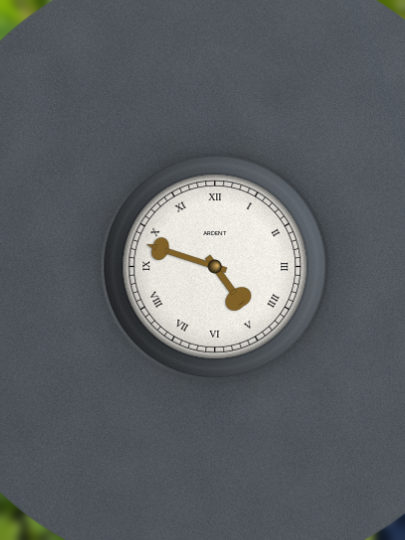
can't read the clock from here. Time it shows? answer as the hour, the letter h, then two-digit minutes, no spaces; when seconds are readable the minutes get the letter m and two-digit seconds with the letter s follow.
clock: 4h48
